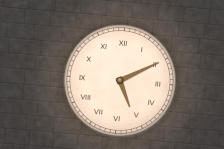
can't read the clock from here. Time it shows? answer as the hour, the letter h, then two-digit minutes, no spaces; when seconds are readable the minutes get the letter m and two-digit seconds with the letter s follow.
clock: 5h10
